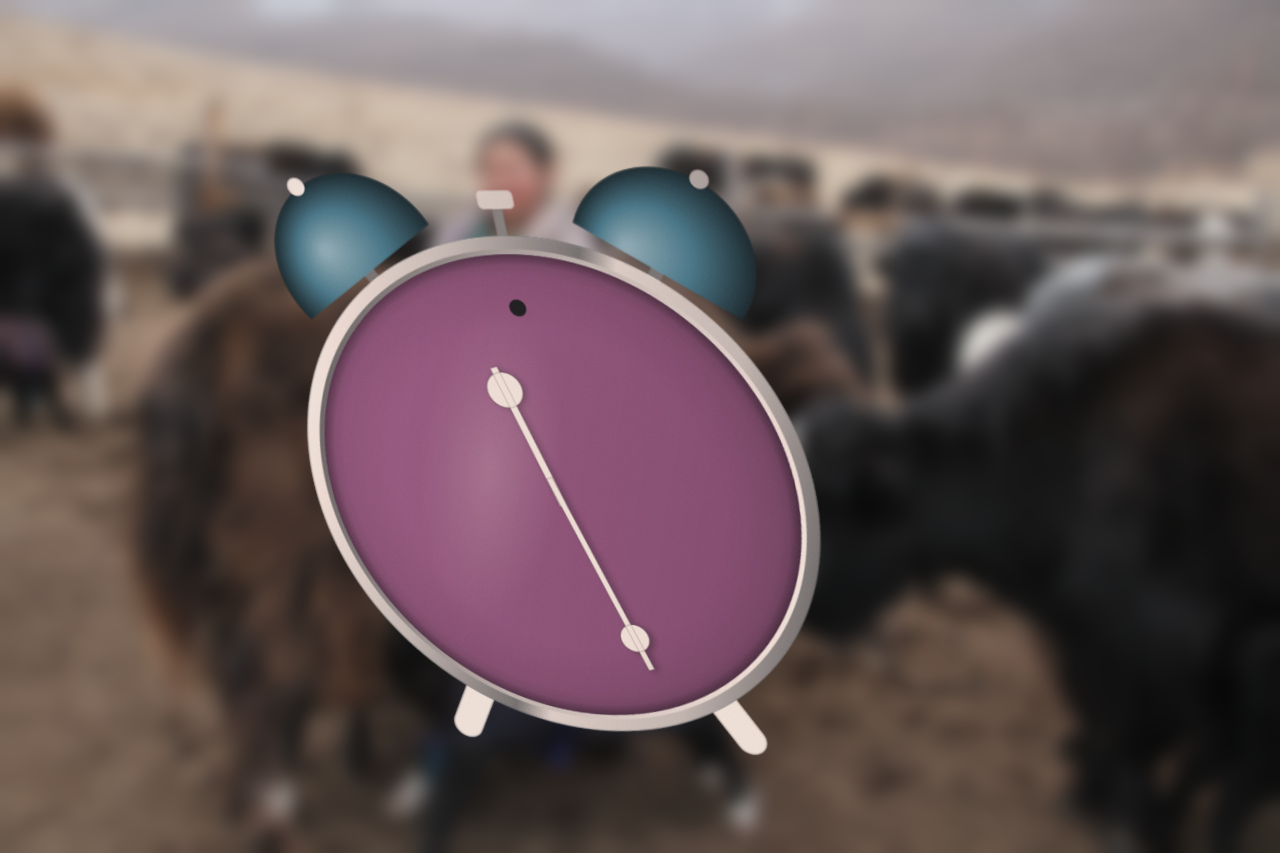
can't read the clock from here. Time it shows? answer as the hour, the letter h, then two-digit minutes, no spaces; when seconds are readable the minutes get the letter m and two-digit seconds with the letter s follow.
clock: 11h27
